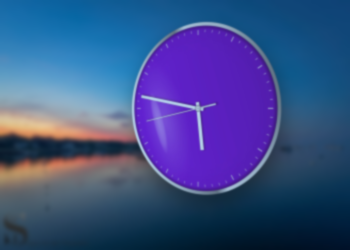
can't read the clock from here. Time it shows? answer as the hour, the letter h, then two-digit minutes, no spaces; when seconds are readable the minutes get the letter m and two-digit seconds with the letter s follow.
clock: 5h46m43s
